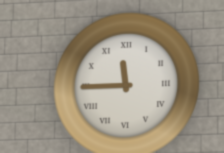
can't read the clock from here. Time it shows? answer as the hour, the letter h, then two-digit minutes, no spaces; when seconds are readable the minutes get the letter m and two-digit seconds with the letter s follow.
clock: 11h45
